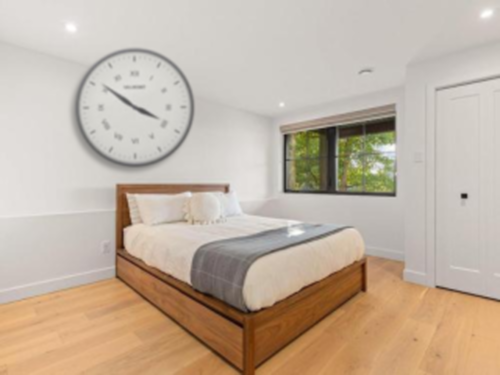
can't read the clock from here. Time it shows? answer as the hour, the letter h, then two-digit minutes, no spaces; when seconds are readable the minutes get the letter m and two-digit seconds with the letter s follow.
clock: 3h51
